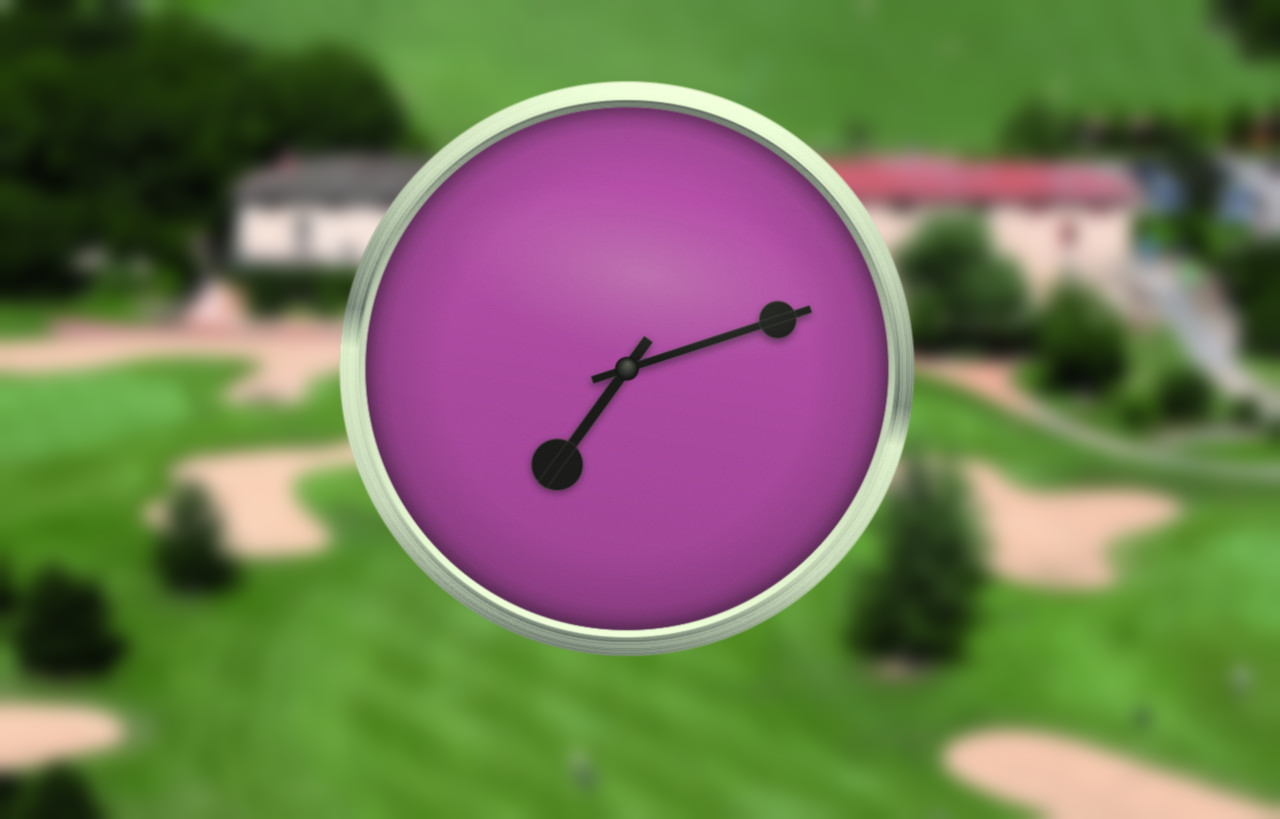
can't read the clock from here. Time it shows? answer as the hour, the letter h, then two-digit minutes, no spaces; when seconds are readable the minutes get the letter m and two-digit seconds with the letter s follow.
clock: 7h12
